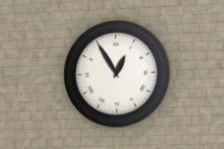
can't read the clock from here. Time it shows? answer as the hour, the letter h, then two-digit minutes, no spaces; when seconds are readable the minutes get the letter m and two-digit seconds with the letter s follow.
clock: 12h55
